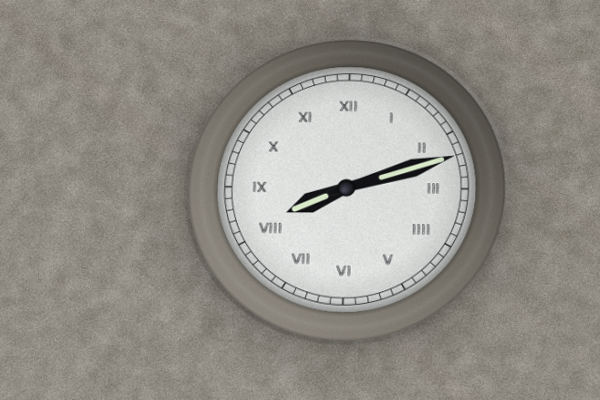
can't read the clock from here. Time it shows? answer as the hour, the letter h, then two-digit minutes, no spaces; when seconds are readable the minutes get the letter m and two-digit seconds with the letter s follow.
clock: 8h12
